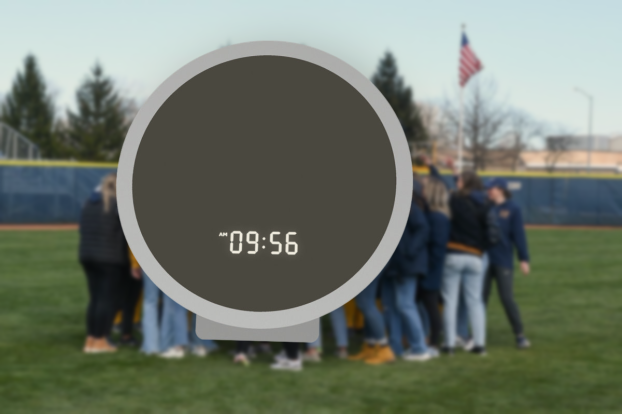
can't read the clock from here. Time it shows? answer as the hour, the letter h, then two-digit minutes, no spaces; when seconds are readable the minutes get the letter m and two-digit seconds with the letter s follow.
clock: 9h56
